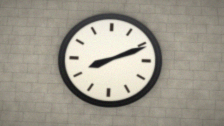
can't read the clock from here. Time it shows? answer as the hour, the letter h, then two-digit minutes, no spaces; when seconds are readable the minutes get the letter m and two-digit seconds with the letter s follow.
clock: 8h11
